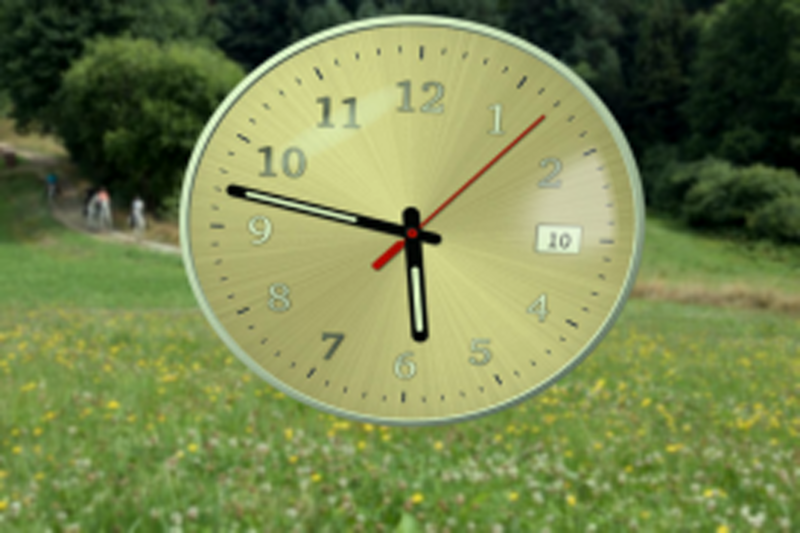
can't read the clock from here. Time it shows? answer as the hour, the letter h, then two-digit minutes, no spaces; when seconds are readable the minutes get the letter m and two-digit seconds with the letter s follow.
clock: 5h47m07s
